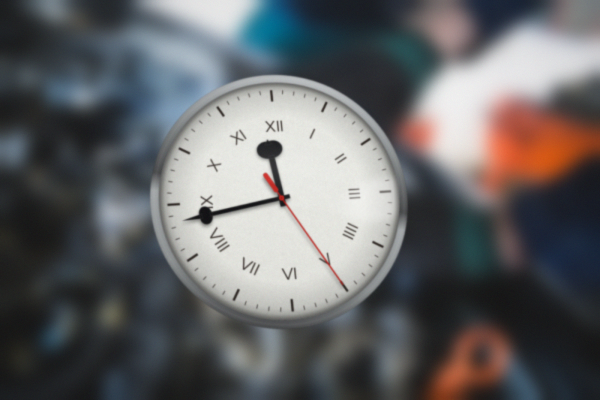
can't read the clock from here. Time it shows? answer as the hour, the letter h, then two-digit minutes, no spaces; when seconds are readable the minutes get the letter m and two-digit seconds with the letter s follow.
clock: 11h43m25s
